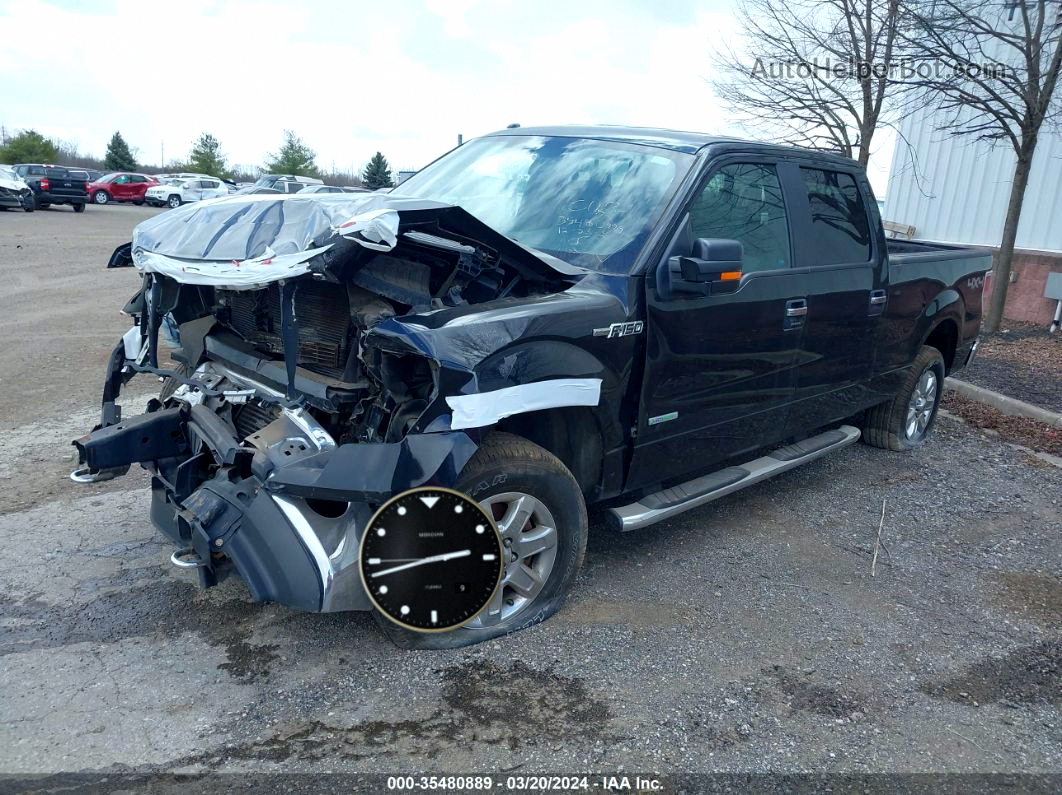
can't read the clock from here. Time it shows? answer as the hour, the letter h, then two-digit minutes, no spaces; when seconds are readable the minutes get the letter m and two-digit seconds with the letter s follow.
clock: 2h42m45s
